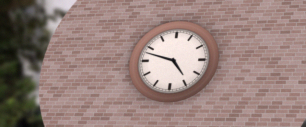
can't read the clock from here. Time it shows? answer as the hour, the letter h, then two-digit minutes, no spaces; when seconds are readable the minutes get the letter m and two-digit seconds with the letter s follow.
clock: 4h48
